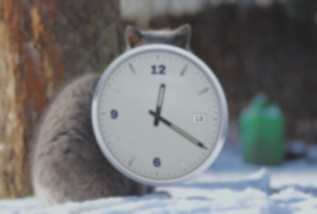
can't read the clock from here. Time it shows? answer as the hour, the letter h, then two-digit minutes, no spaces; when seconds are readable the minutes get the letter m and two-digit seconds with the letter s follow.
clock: 12h20
